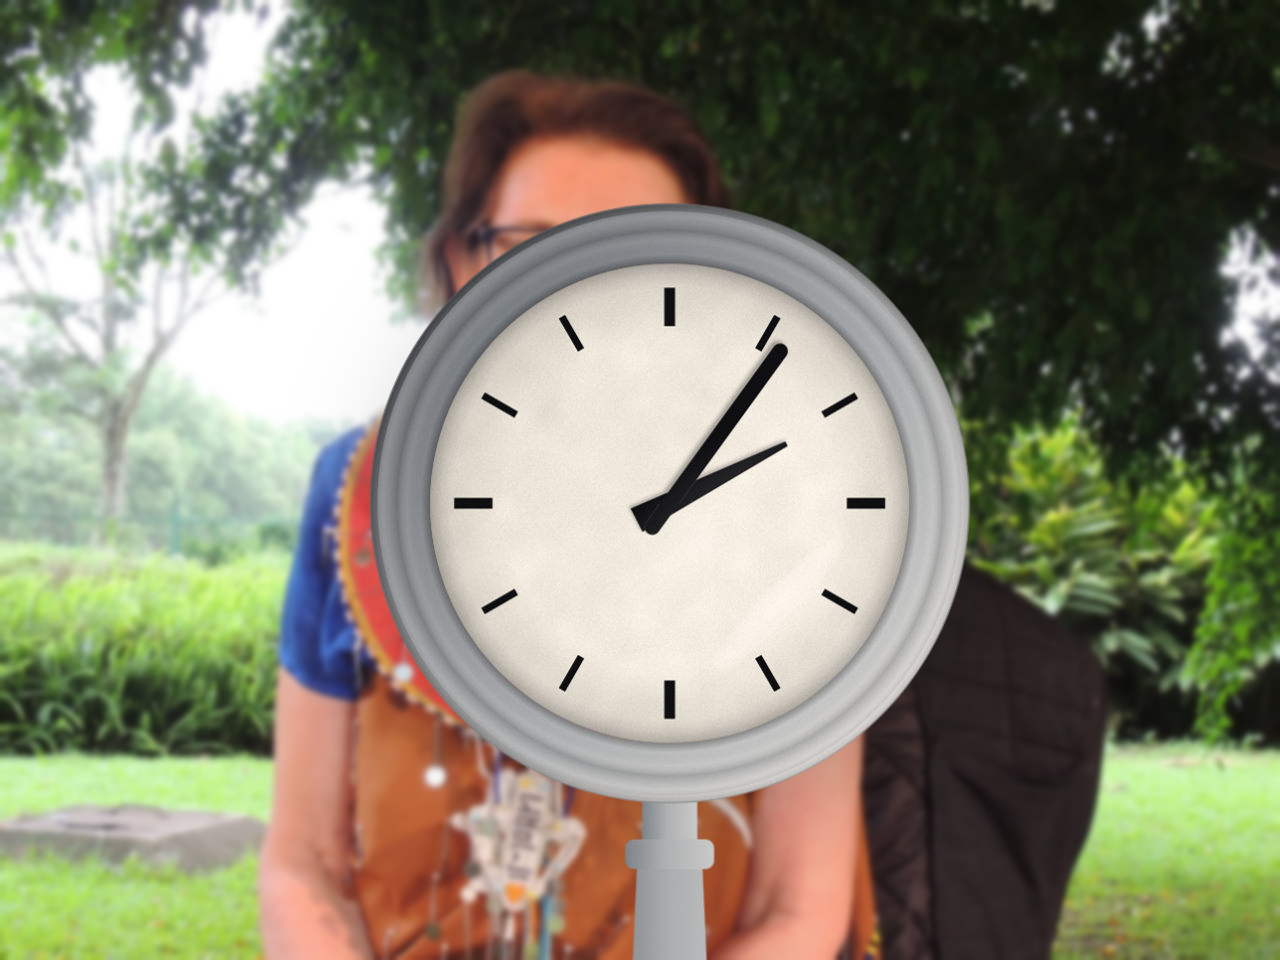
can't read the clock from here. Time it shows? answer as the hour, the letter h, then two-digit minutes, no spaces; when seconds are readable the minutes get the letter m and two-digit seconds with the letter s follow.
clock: 2h06
